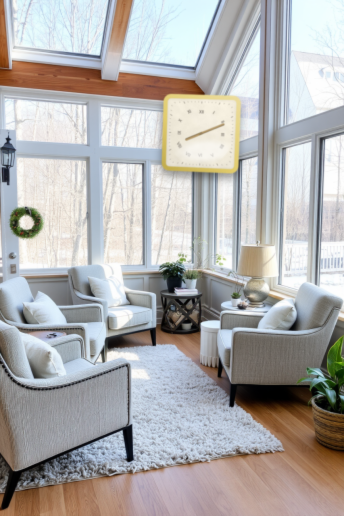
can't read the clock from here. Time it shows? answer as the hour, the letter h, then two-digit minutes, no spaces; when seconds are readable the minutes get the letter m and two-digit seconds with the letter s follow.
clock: 8h11
